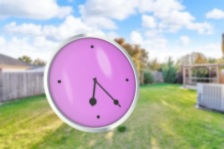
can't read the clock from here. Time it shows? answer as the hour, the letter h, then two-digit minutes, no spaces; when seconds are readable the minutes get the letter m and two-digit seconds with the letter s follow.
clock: 6h23
